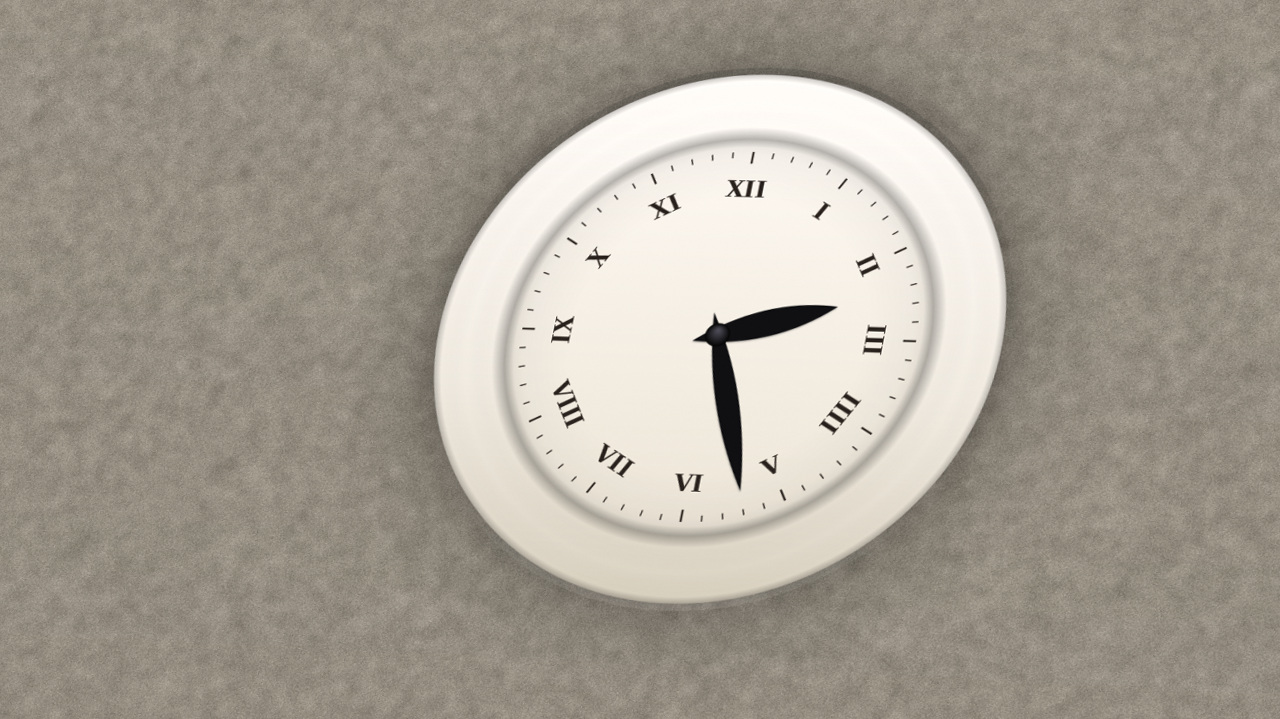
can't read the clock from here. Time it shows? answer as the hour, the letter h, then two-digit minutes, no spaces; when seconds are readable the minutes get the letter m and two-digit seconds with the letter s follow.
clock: 2h27
